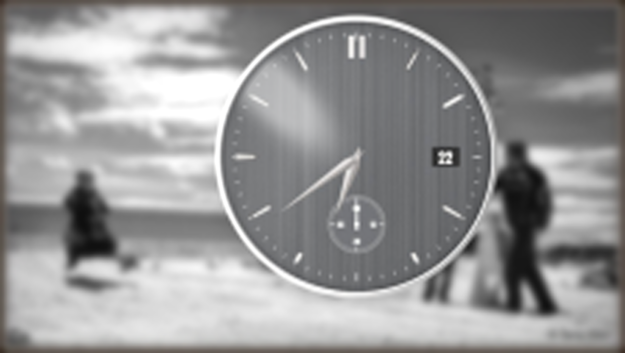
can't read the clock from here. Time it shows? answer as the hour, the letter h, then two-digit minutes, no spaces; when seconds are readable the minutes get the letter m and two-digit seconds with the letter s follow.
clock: 6h39
